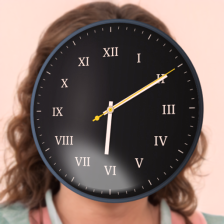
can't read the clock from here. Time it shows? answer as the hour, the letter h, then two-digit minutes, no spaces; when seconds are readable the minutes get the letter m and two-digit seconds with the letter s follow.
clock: 6h10m10s
